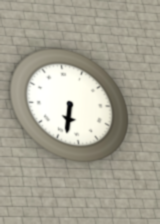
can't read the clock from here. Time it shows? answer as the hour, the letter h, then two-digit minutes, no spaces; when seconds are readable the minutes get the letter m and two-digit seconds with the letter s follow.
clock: 6h33
